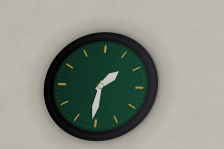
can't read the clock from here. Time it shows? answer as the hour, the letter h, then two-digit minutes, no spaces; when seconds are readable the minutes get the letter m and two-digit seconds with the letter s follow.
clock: 1h31
